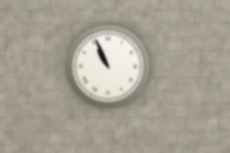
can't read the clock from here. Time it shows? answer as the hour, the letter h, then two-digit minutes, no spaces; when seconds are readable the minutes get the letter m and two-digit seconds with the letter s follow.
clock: 10h56
